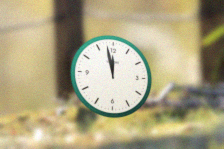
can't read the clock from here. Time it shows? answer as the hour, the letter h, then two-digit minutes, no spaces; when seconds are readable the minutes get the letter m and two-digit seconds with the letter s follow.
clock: 11h58
